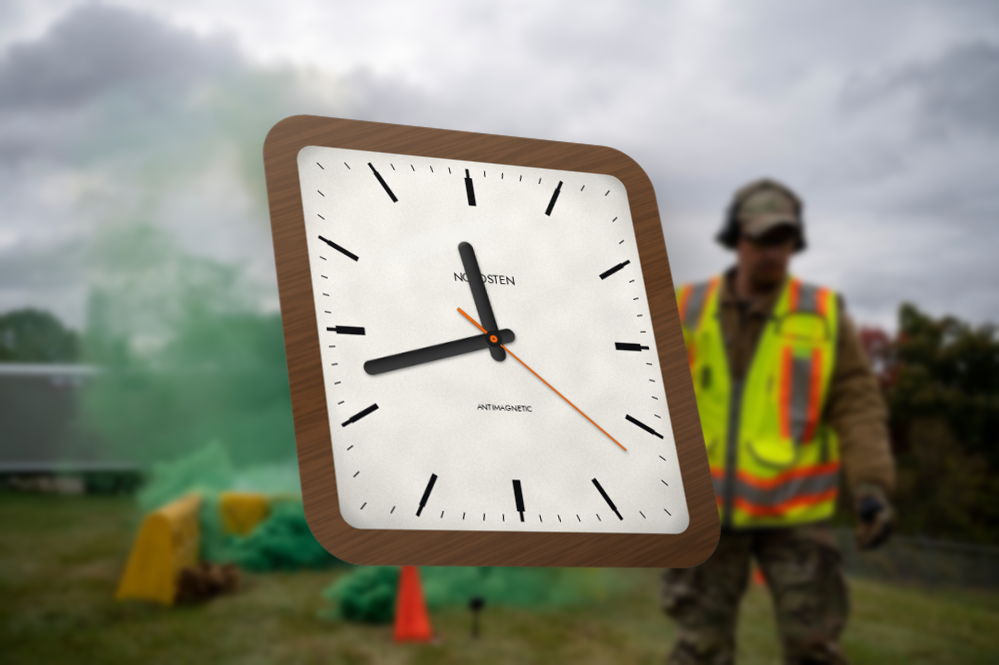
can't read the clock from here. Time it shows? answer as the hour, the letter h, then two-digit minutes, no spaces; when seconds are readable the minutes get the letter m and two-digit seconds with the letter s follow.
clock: 11h42m22s
